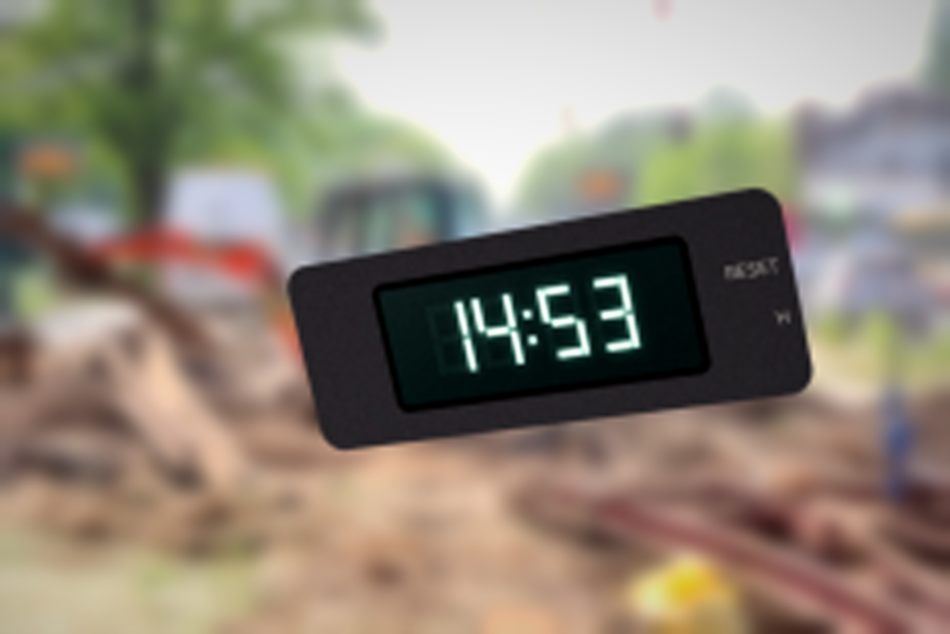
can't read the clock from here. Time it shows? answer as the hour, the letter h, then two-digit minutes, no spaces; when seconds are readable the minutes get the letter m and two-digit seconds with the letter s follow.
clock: 14h53
